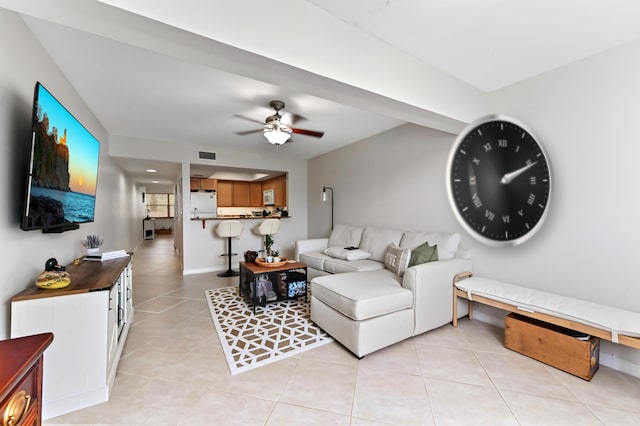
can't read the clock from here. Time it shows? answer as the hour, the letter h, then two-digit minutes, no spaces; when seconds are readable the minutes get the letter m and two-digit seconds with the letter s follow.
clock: 2h11
